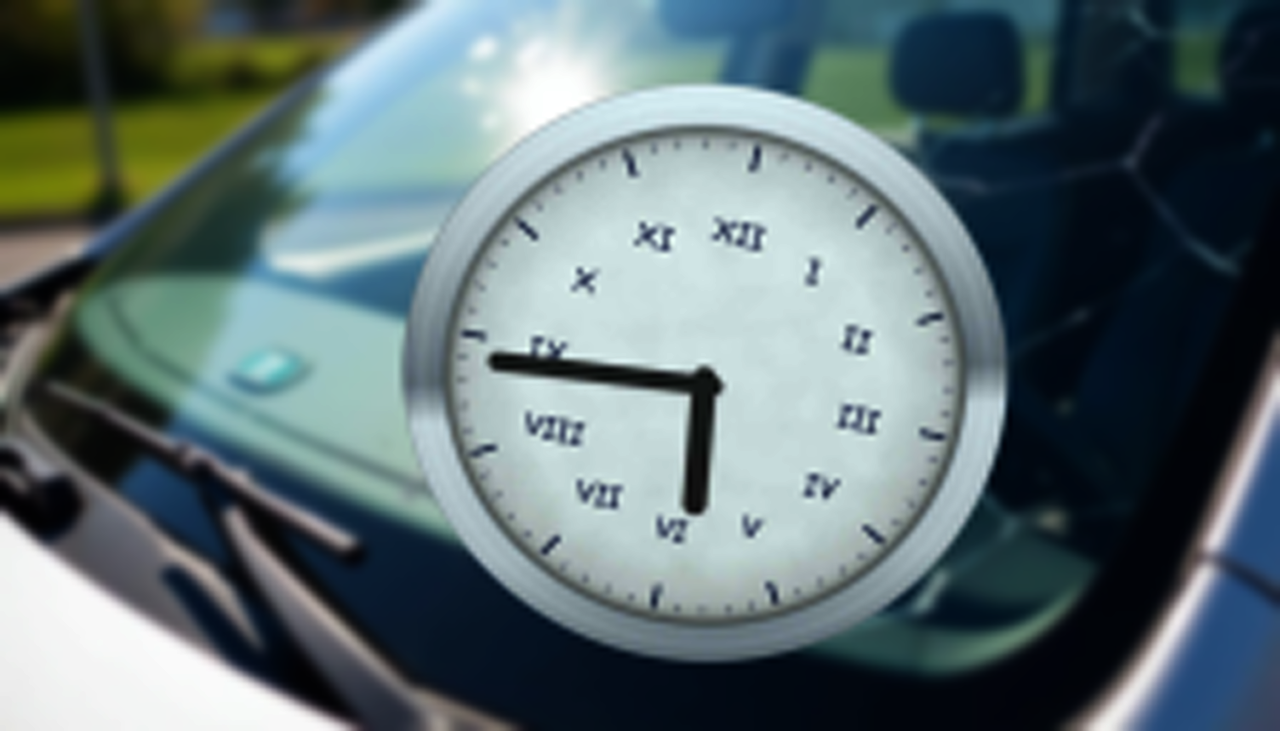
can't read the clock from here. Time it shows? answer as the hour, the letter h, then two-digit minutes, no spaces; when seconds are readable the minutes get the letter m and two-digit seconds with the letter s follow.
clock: 5h44
